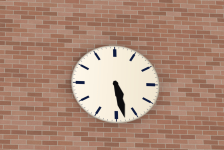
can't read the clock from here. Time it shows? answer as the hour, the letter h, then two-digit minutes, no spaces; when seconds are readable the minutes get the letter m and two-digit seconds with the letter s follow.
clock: 5h28
